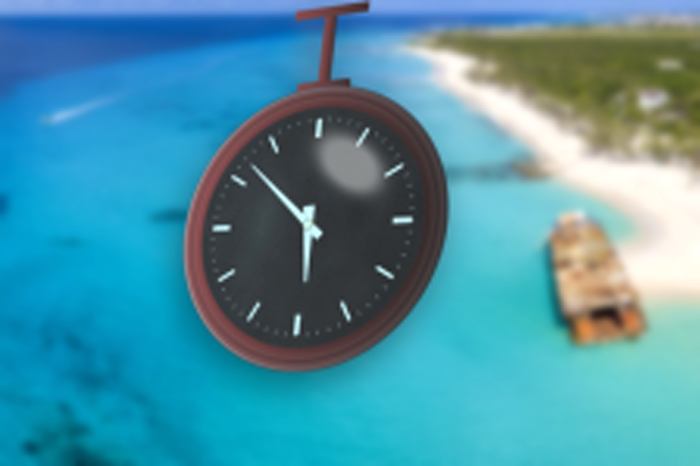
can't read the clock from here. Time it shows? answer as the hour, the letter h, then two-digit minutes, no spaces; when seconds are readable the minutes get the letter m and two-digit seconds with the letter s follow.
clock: 5h52
